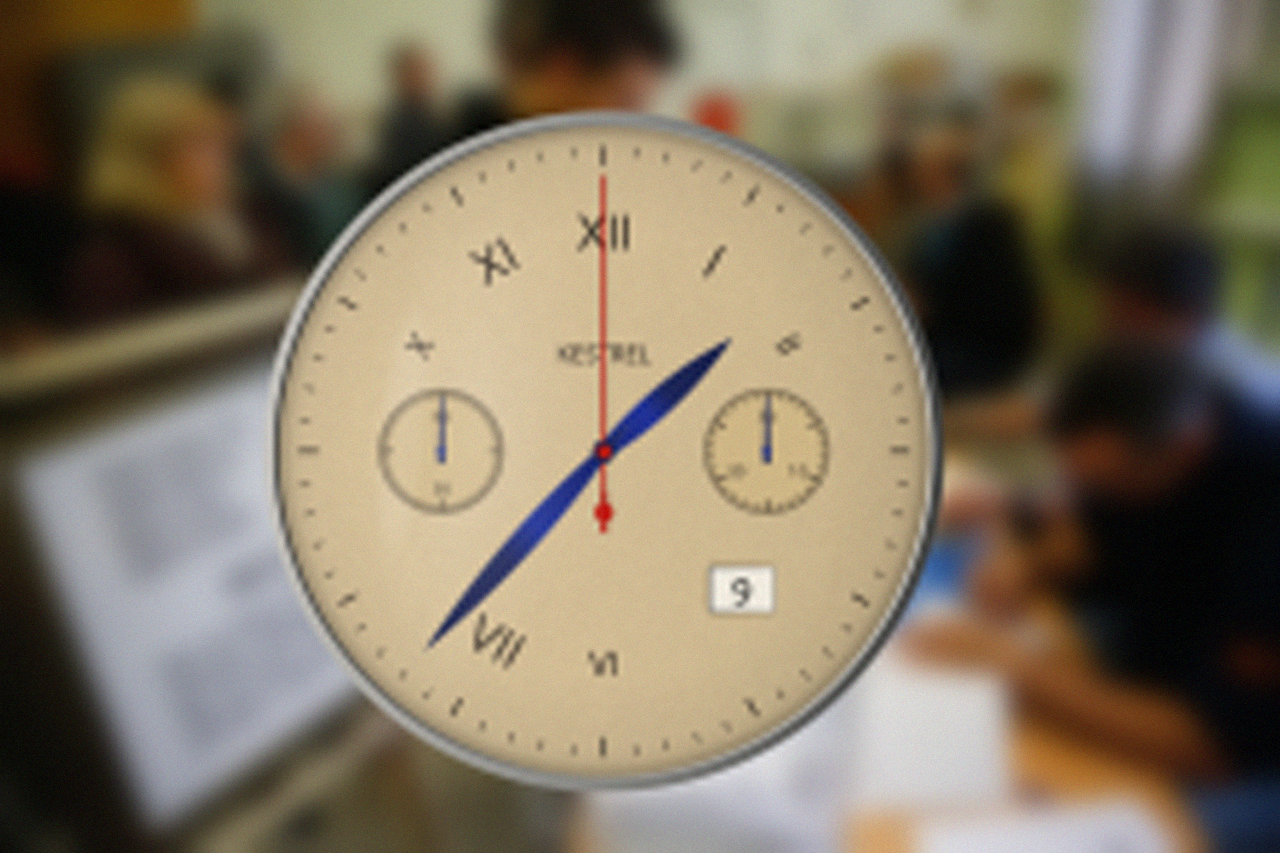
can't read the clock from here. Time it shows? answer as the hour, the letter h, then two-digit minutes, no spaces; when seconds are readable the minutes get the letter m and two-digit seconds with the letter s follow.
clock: 1h37
